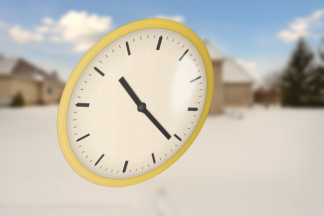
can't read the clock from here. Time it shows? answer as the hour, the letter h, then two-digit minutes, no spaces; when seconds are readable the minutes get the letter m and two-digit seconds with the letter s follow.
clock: 10h21
